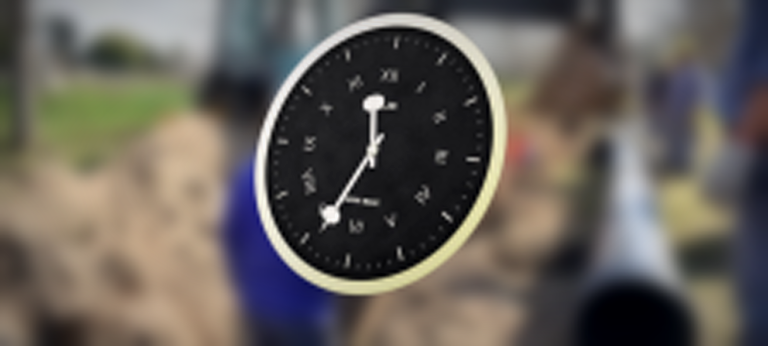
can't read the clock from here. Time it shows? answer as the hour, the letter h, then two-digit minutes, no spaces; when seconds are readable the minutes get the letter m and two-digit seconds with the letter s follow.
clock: 11h34
